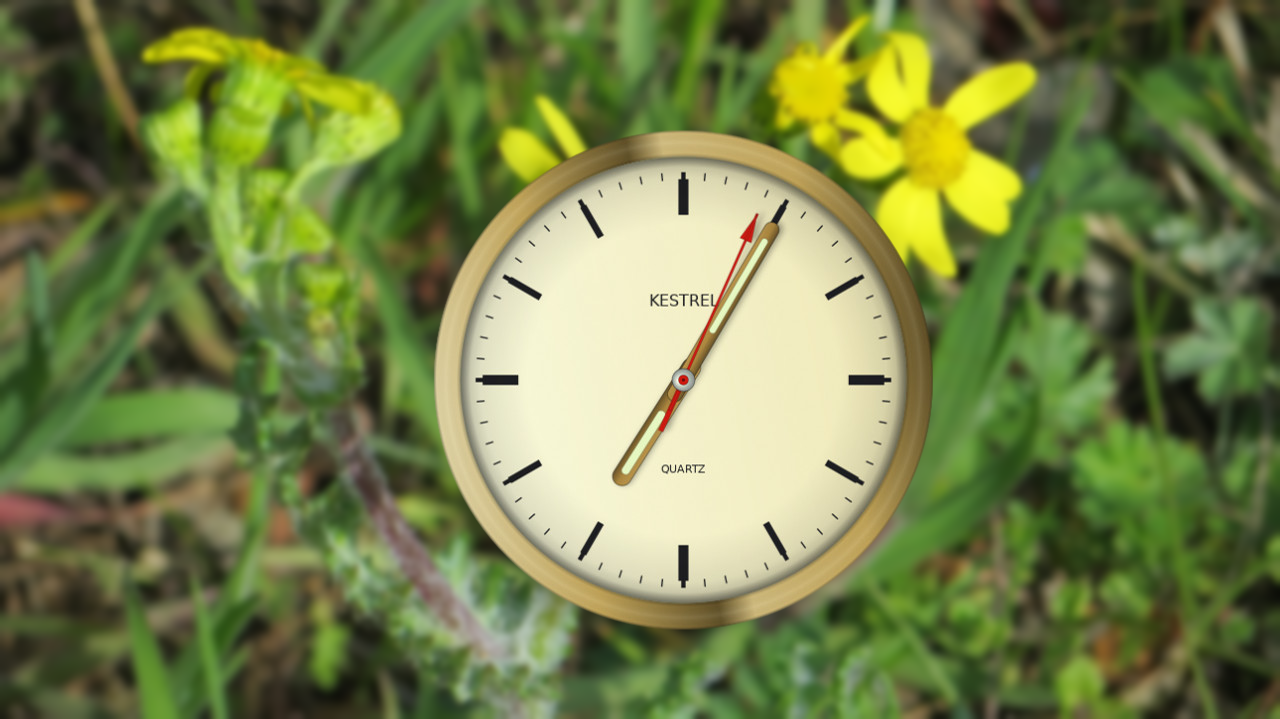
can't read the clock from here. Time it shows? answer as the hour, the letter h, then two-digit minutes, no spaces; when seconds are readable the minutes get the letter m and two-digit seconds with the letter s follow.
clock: 7h05m04s
